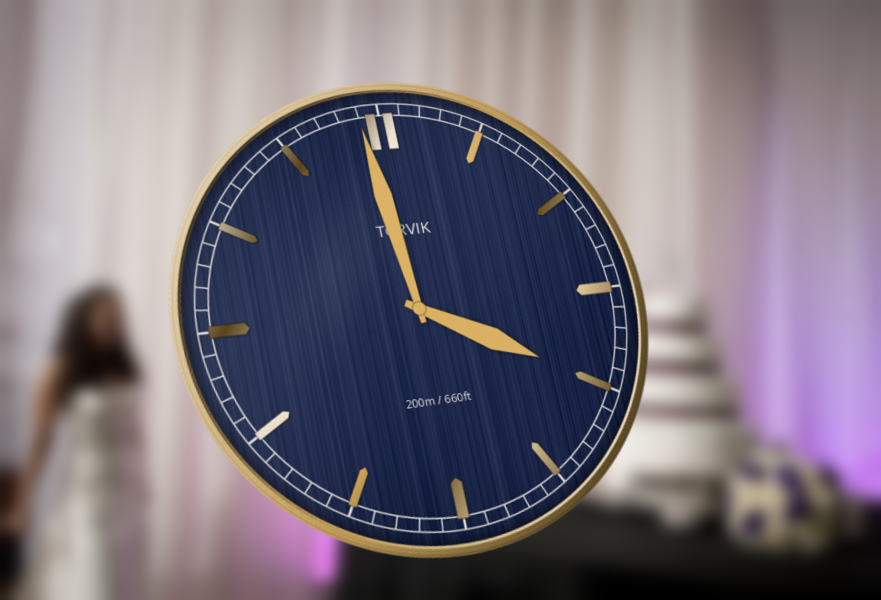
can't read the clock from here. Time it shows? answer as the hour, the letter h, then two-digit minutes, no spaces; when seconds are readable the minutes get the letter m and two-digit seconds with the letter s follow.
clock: 3h59
